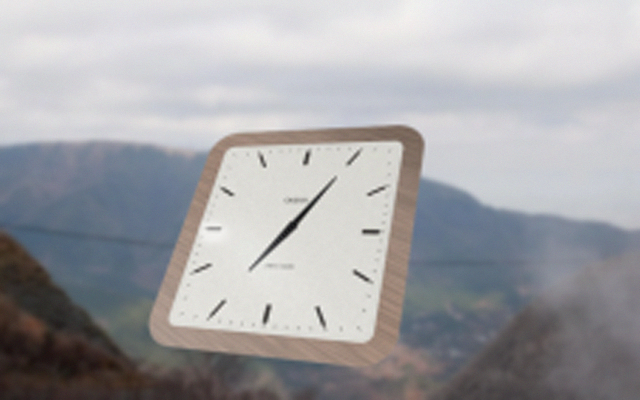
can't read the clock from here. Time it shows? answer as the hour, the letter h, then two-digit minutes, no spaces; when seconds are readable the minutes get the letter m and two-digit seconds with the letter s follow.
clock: 7h05
